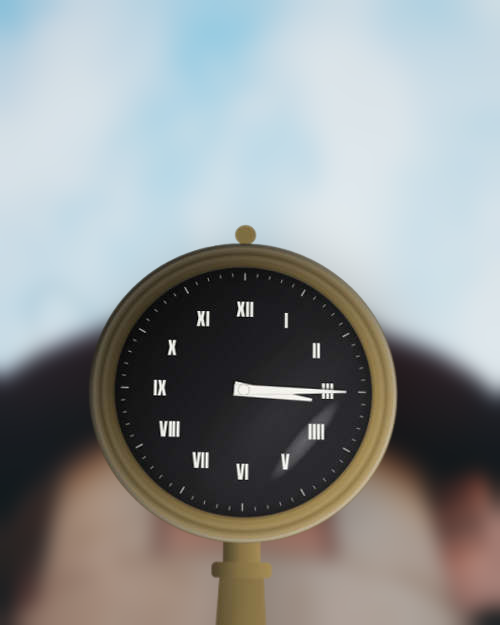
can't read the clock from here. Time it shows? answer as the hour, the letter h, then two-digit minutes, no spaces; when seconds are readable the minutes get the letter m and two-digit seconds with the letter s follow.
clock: 3h15
